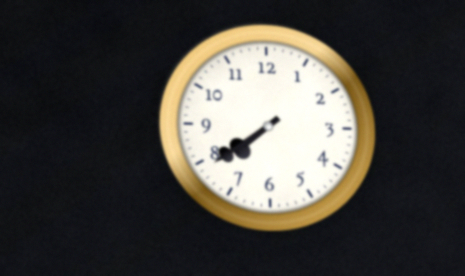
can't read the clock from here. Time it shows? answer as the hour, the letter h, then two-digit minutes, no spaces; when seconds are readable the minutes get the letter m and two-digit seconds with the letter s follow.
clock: 7h39
